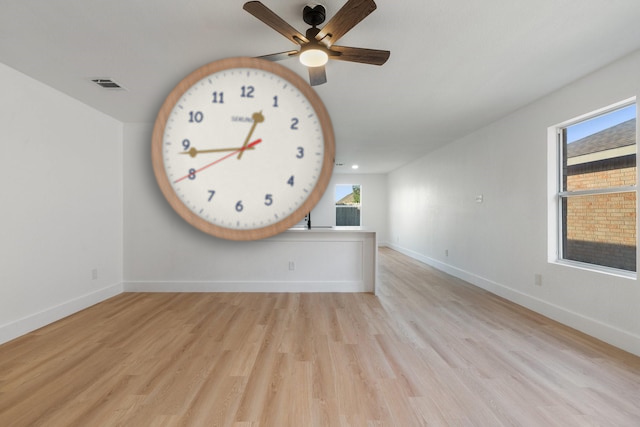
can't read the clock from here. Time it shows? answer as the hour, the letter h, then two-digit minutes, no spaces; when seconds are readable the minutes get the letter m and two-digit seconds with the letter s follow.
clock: 12h43m40s
